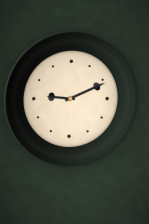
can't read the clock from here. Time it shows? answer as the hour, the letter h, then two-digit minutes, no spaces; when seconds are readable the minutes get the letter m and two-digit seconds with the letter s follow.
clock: 9h11
